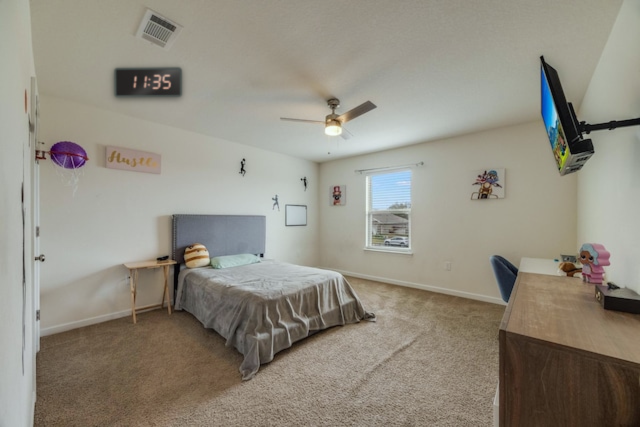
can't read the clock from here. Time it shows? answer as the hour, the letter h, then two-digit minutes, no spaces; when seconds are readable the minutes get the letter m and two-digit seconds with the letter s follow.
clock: 11h35
